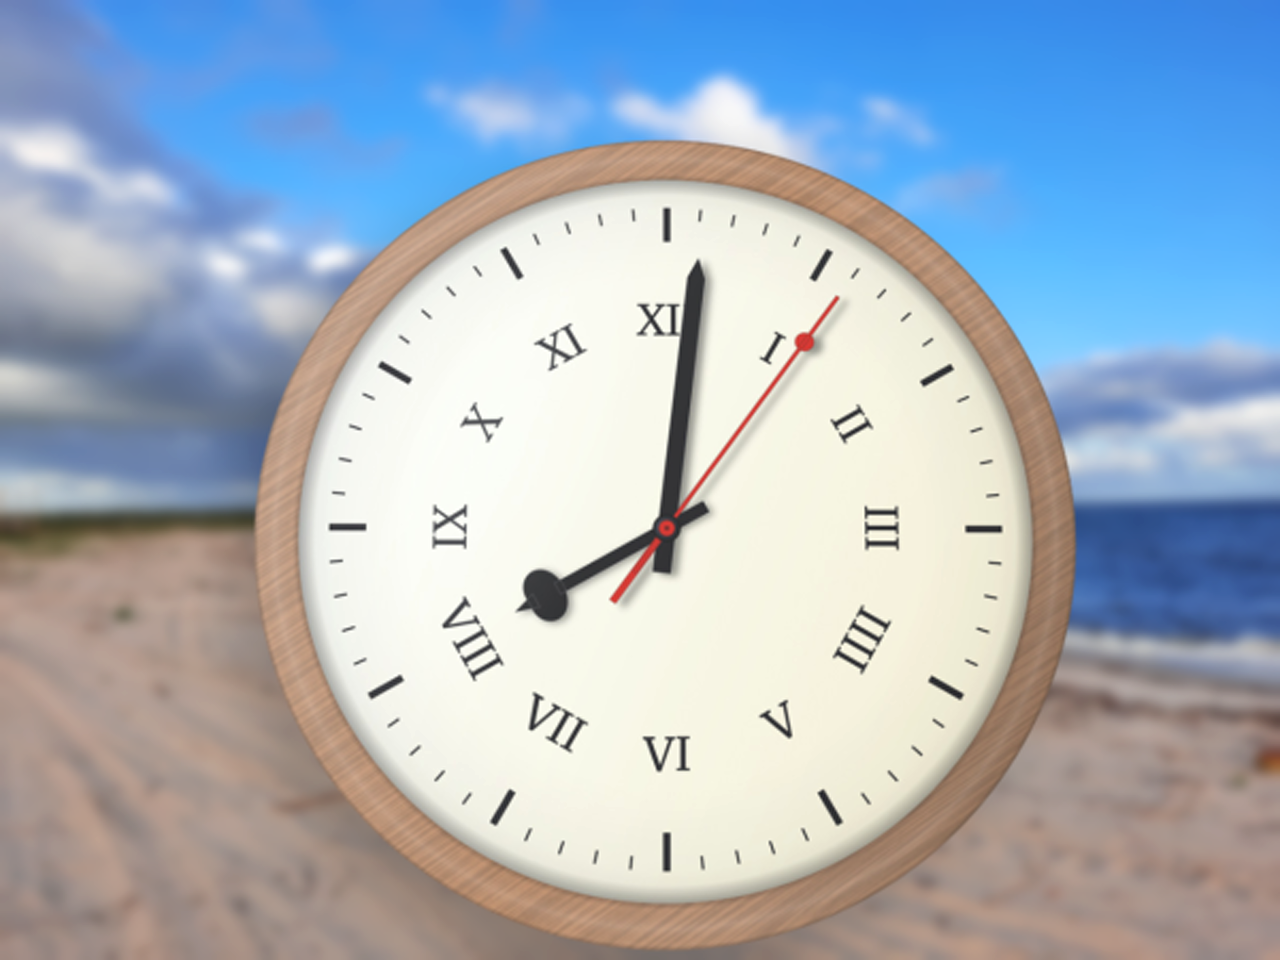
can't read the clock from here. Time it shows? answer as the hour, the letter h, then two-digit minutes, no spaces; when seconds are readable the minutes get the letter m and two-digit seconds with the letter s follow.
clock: 8h01m06s
